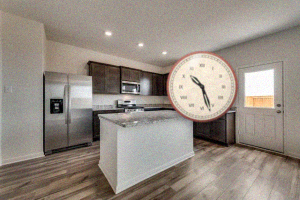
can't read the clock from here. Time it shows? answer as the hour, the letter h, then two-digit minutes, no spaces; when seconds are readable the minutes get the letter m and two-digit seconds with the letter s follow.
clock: 10h27
